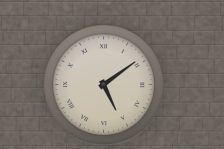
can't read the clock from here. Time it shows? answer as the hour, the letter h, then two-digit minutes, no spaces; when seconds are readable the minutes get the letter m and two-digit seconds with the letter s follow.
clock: 5h09
